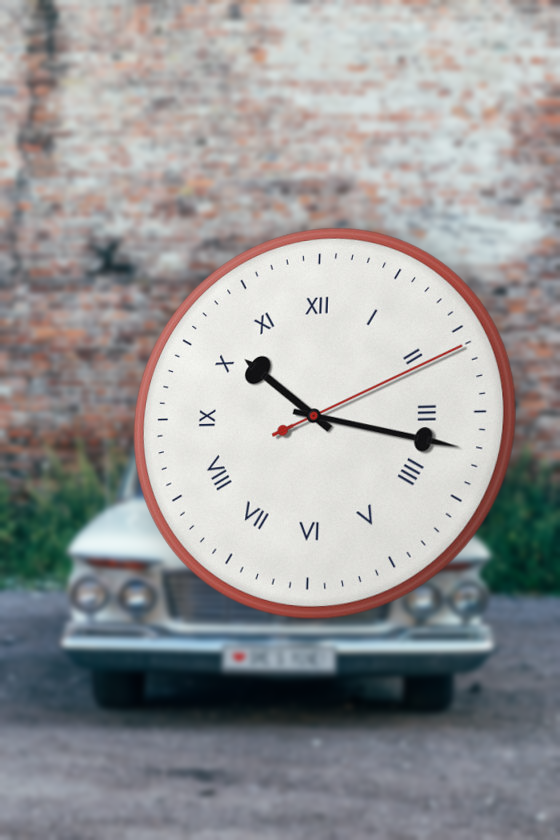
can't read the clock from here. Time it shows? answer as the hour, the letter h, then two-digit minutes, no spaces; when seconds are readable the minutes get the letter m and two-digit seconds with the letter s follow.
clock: 10h17m11s
